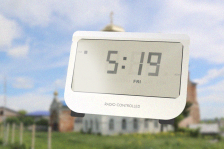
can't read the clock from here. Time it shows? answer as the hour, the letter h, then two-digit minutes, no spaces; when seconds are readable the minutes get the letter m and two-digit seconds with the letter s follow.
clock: 5h19
